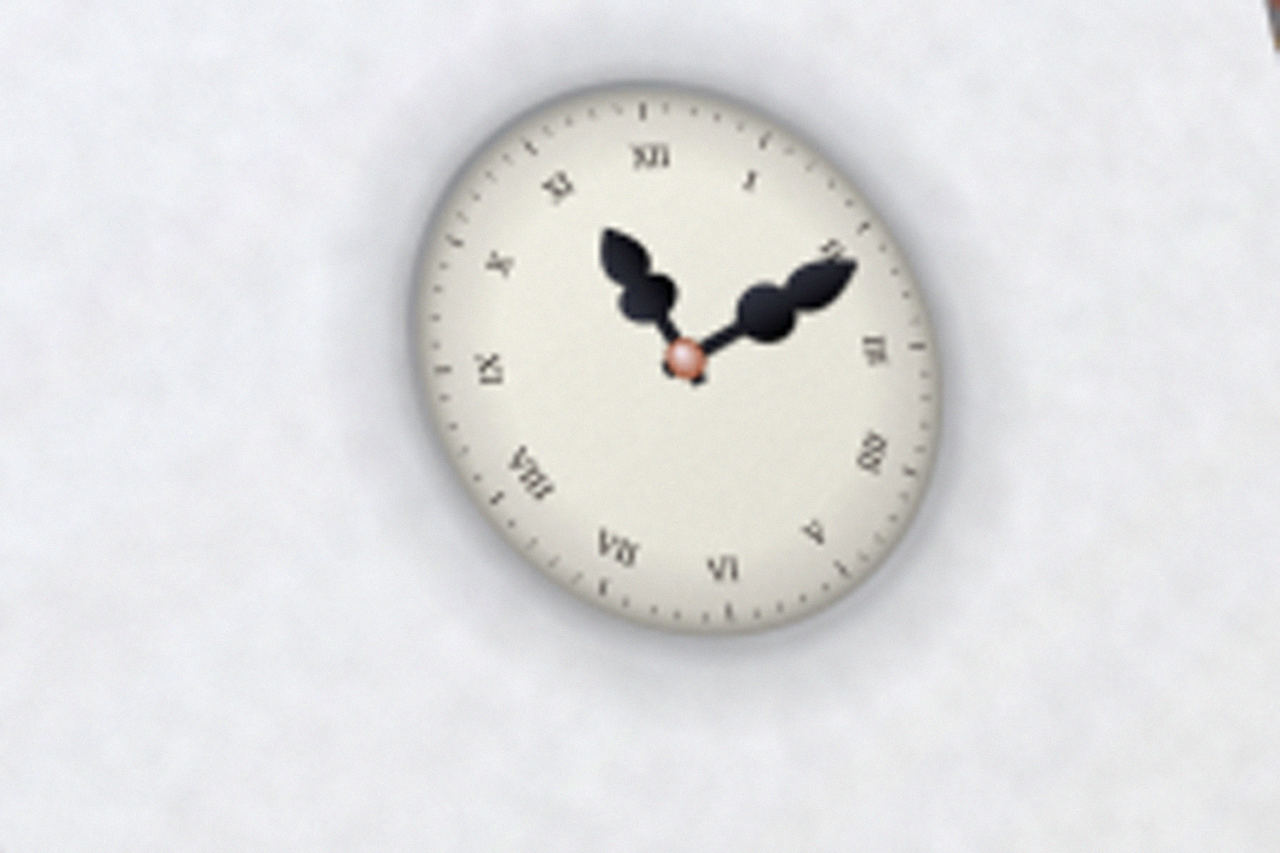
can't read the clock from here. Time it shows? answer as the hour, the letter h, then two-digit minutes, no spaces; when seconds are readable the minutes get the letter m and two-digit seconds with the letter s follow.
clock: 11h11
